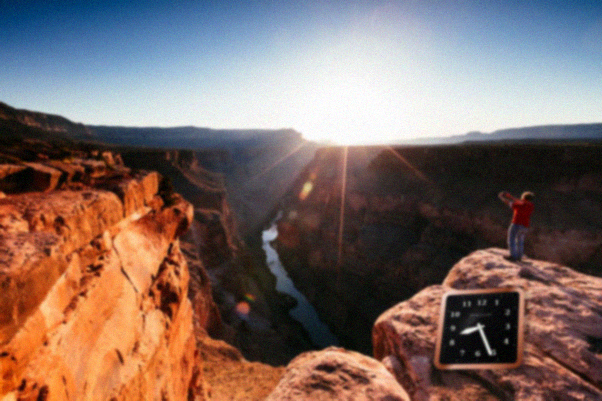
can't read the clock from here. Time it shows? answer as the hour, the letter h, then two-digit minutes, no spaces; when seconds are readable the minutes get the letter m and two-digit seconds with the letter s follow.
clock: 8h26
